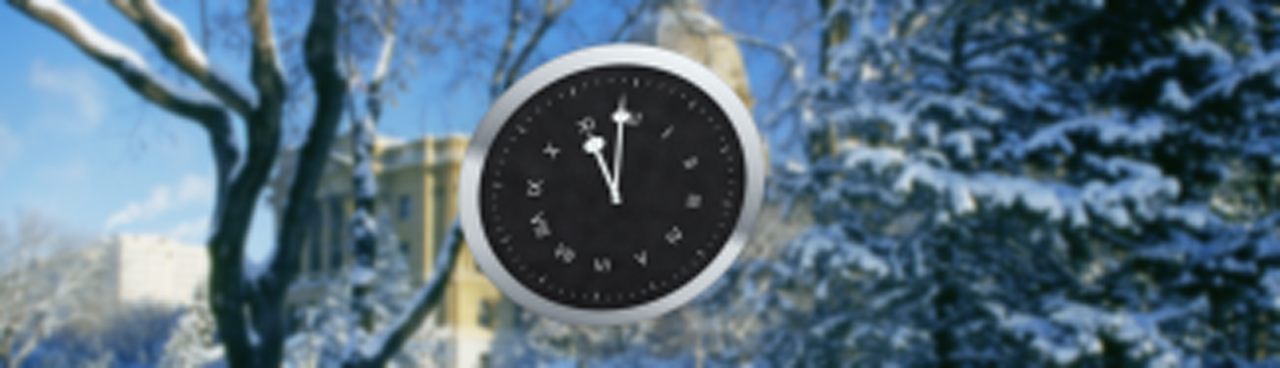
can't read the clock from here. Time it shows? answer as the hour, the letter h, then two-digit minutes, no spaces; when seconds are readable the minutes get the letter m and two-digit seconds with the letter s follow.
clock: 10h59
